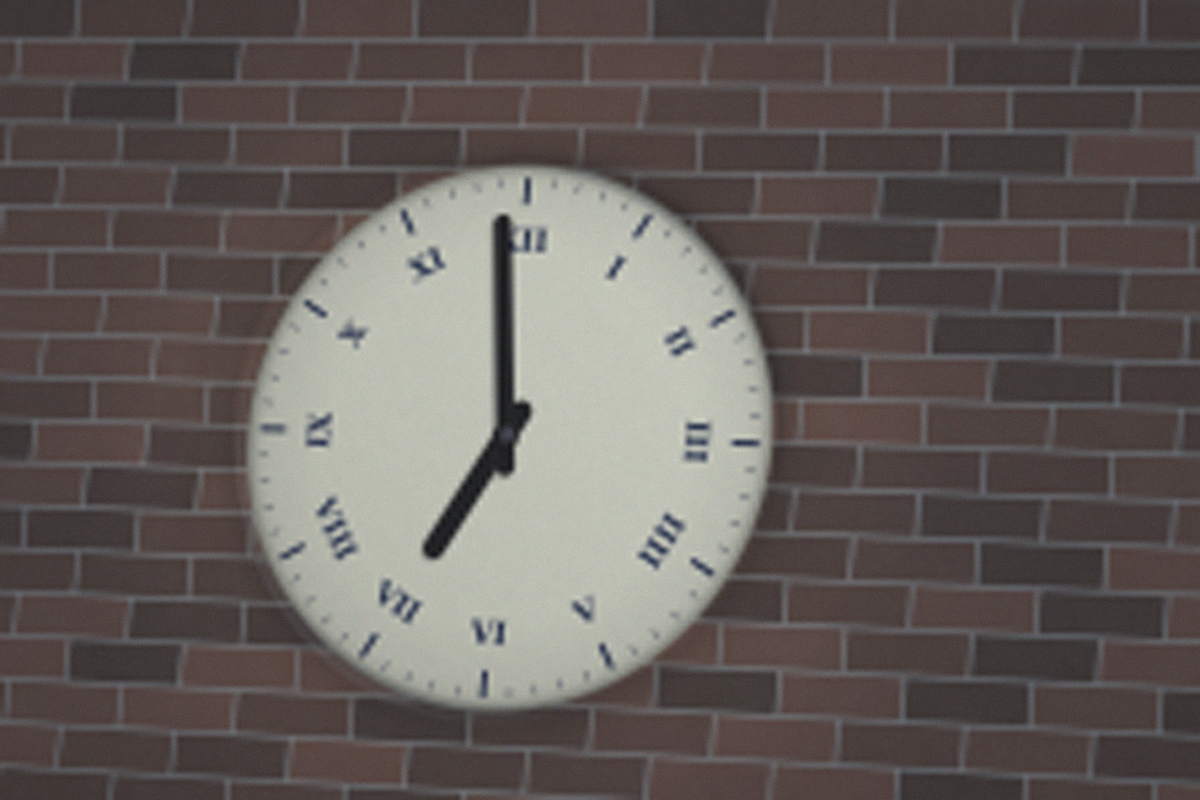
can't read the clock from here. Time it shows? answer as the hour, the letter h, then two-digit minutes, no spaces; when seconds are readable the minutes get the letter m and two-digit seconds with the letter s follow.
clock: 6h59
